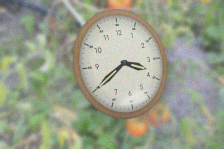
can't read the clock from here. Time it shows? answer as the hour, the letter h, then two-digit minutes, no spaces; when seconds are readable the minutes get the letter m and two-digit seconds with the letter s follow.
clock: 3h40
